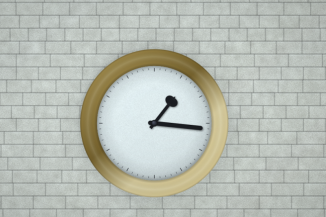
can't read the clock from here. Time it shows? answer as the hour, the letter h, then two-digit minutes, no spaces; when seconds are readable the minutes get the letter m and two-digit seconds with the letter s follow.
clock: 1h16
